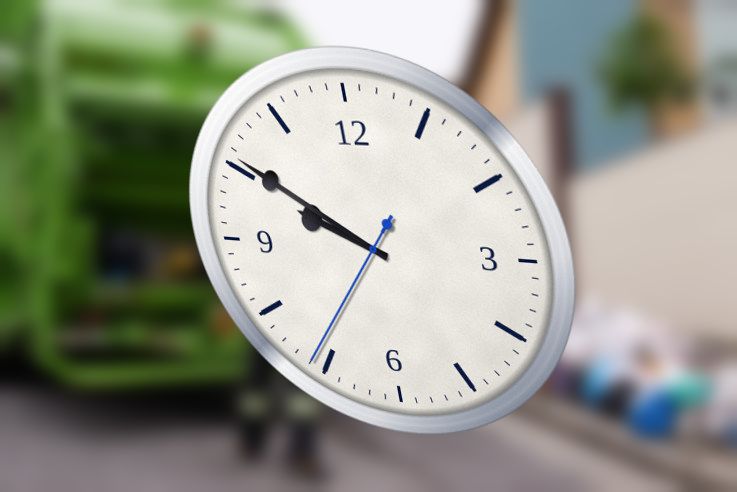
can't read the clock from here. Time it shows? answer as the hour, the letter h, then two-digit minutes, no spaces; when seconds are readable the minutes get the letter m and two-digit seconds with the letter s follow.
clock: 9h50m36s
